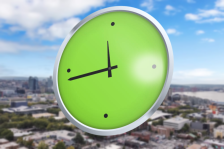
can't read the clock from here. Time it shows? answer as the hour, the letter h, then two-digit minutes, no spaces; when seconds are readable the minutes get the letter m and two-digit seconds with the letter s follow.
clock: 11h43
